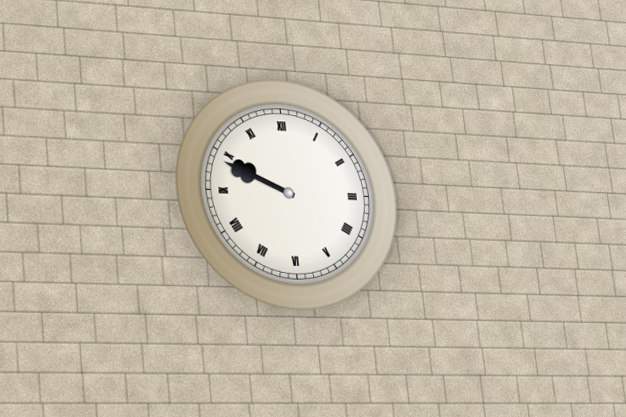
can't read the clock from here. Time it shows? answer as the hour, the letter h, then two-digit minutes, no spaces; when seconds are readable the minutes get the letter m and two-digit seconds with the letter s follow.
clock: 9h49
